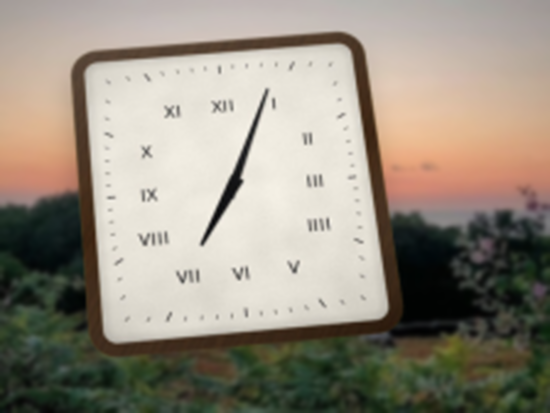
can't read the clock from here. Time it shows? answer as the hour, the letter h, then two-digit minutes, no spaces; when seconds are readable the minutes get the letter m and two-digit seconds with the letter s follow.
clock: 7h04
